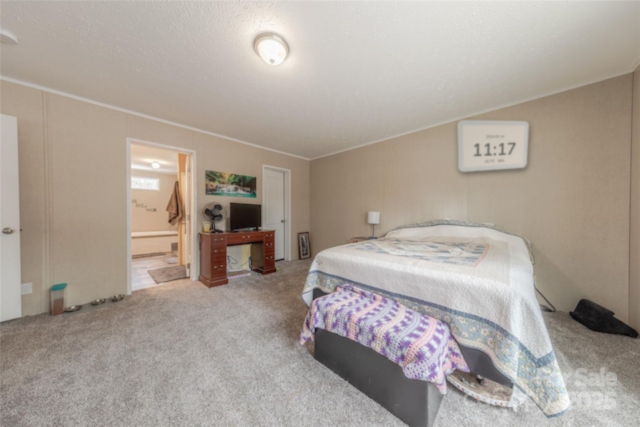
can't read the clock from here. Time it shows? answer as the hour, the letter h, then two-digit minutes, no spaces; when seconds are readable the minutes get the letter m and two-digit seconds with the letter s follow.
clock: 11h17
